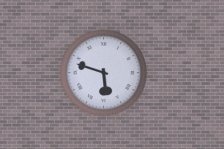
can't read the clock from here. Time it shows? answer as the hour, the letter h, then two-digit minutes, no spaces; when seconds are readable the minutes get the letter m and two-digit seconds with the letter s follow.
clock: 5h48
